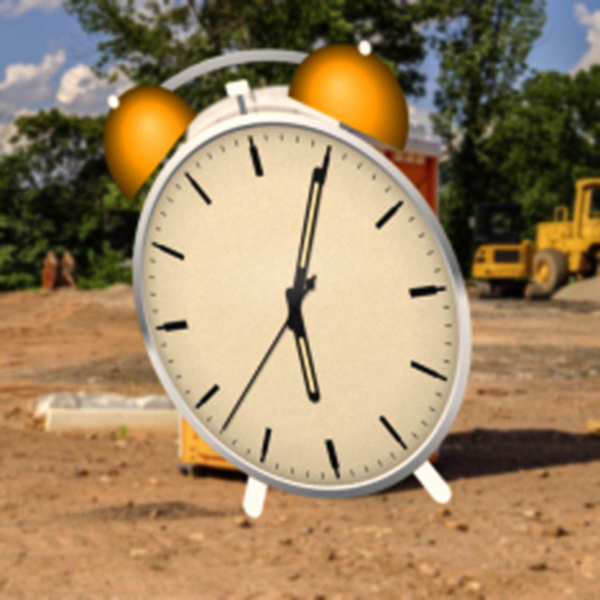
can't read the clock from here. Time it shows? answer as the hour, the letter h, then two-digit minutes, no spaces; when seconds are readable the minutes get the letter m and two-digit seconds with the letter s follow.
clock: 6h04m38s
